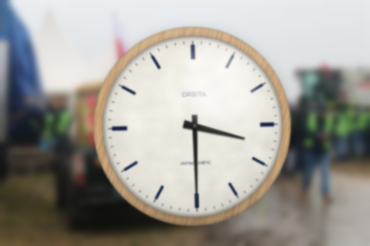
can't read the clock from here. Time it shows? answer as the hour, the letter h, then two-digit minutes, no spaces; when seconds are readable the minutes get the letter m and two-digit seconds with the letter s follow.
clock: 3h30
